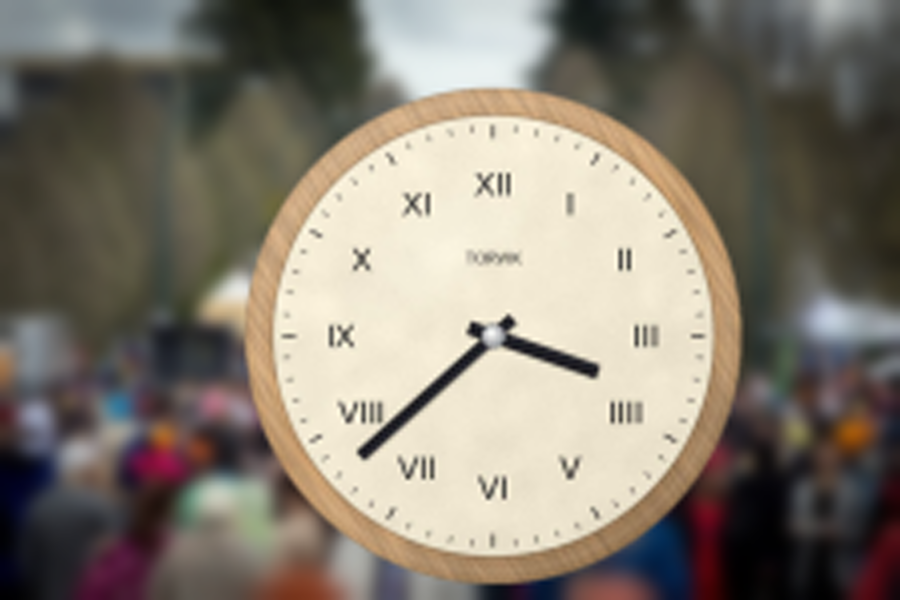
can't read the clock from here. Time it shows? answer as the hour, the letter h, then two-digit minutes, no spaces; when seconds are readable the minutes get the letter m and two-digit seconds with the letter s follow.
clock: 3h38
